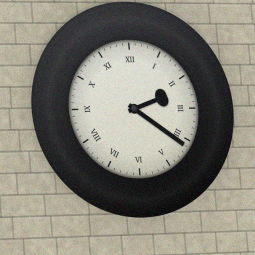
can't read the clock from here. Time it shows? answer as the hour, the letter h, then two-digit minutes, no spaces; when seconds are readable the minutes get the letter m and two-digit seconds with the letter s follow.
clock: 2h21
